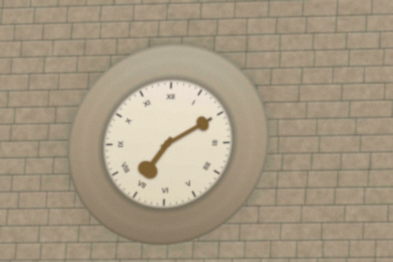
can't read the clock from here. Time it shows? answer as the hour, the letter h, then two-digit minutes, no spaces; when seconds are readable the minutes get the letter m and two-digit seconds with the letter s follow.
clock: 7h10
